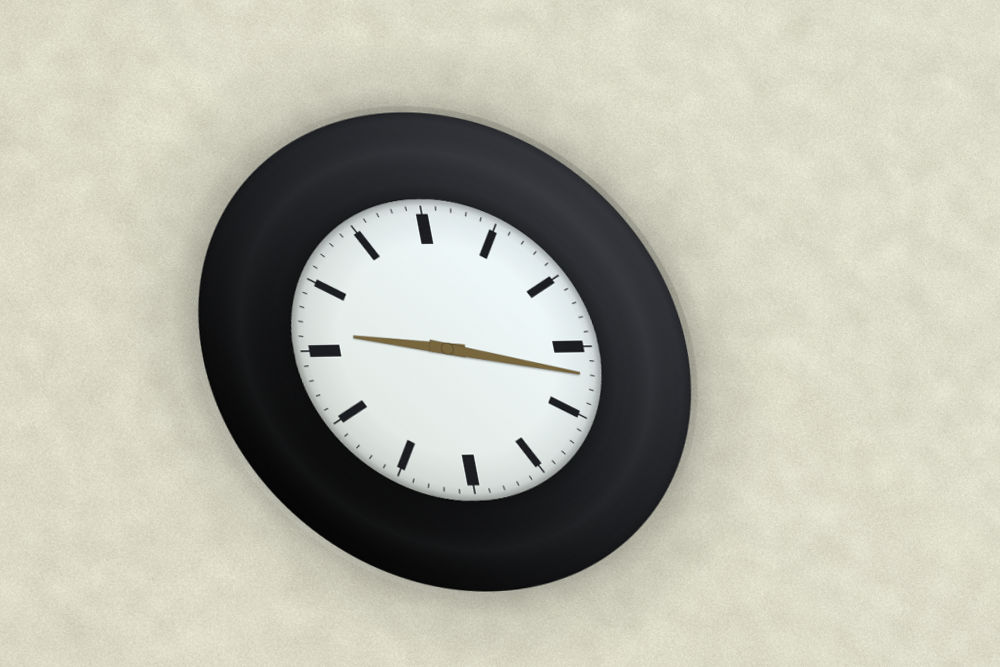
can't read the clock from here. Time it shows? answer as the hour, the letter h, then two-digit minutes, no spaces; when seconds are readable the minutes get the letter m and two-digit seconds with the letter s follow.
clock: 9h17
